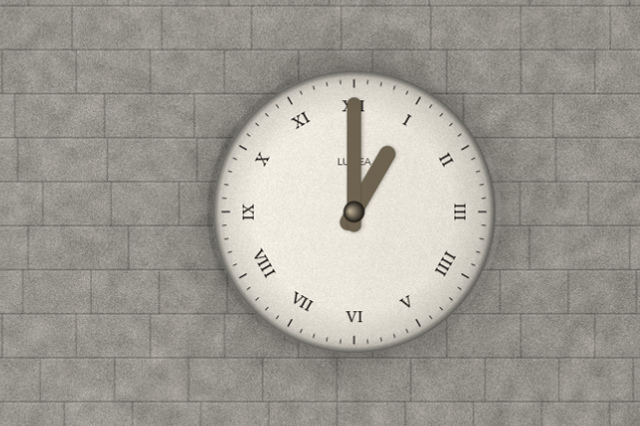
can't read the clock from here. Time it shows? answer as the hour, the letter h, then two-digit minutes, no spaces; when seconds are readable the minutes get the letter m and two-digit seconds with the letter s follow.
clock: 1h00
